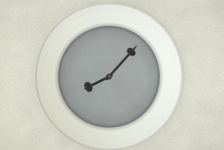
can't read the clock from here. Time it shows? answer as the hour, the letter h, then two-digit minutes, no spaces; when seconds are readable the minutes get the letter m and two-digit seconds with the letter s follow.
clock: 8h07
